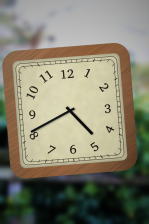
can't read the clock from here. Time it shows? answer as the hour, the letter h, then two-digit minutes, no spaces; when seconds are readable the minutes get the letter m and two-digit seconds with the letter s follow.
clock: 4h41
